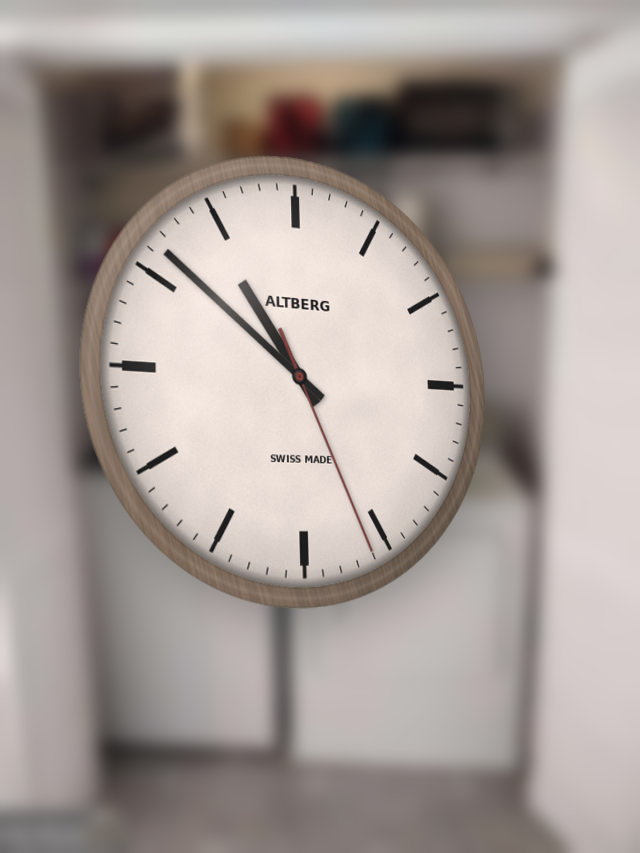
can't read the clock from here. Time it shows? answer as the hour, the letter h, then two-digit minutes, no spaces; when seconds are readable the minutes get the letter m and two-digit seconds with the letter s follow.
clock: 10h51m26s
